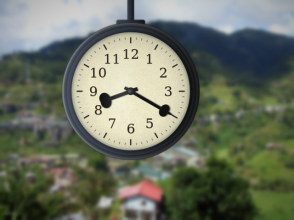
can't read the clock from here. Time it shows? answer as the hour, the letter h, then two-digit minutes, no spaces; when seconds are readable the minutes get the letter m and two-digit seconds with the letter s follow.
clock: 8h20
